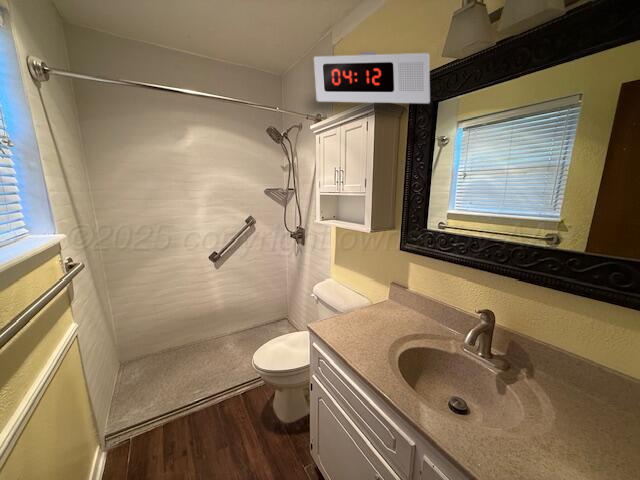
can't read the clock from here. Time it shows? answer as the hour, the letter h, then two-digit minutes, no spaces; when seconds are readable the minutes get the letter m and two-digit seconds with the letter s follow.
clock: 4h12
